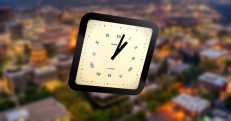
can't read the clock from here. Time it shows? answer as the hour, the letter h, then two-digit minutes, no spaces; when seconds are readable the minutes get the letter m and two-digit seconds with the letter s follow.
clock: 1h02
